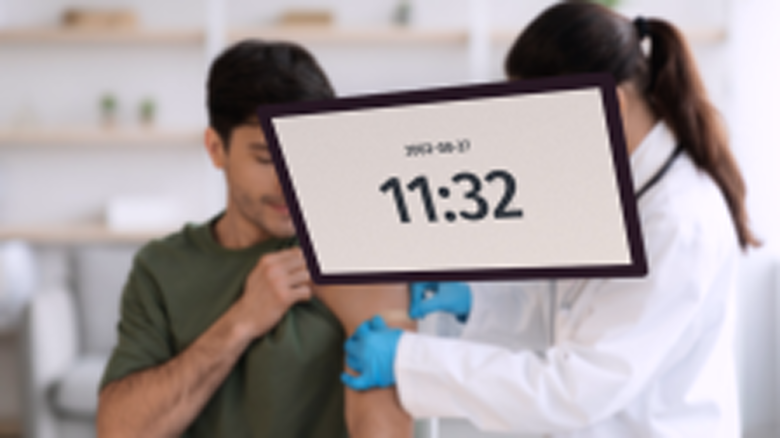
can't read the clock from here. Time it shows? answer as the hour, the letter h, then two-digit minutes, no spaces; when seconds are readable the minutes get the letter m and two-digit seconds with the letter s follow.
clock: 11h32
